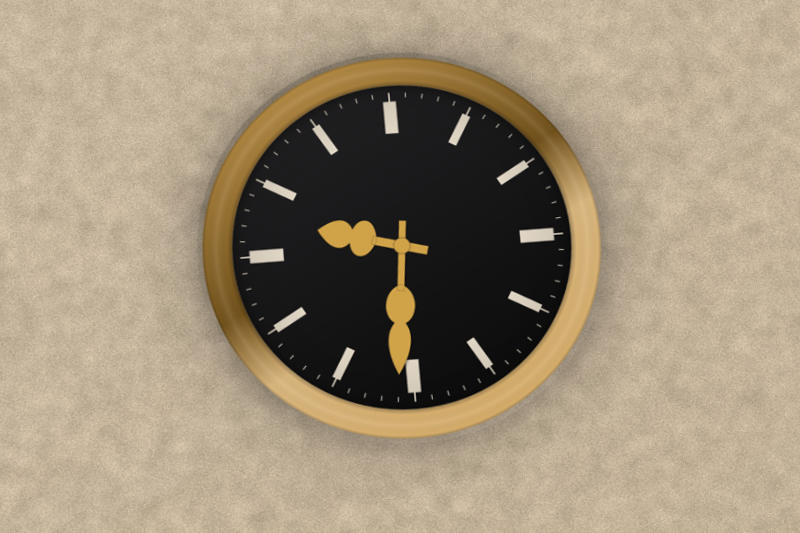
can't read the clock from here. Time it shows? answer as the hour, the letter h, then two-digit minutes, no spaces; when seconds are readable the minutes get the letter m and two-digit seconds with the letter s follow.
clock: 9h31
